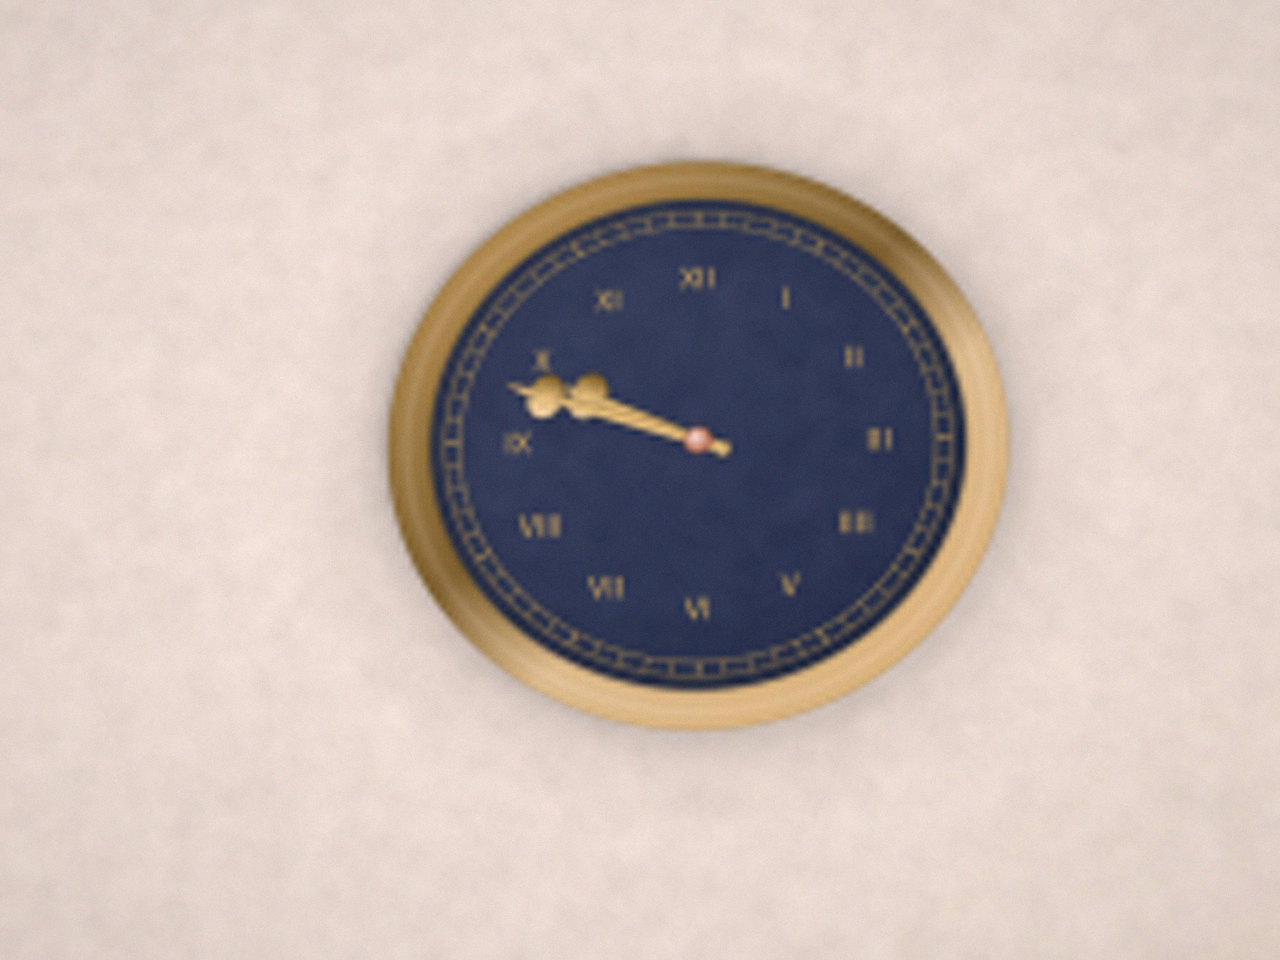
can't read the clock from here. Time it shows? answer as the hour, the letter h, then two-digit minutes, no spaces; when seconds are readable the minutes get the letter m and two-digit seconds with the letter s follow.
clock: 9h48
